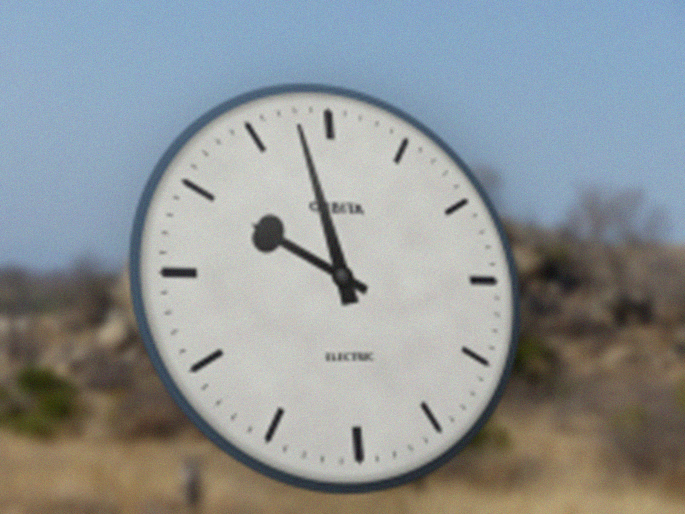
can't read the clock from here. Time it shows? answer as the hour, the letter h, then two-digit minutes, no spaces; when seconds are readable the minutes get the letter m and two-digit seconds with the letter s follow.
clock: 9h58
